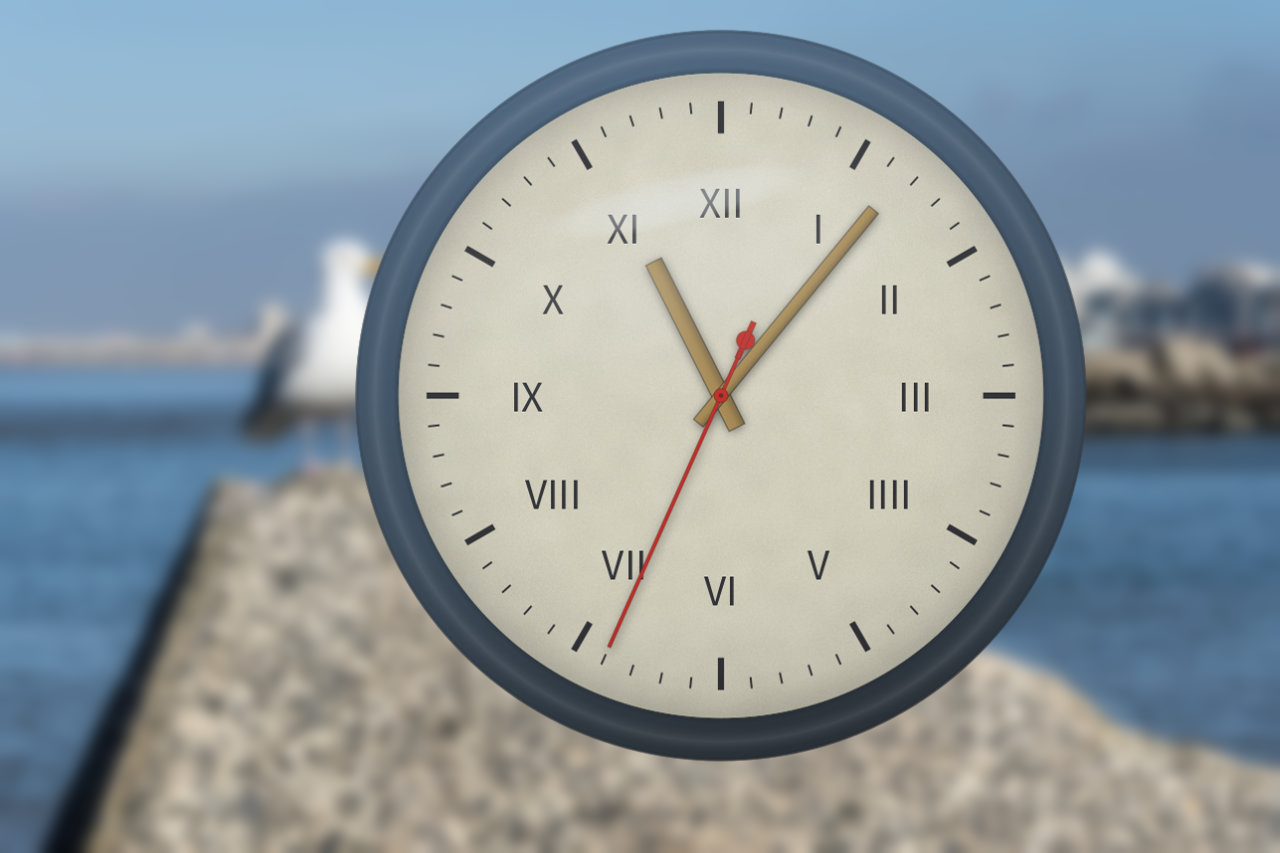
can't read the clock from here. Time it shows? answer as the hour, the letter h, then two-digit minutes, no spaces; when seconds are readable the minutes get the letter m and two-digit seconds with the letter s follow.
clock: 11h06m34s
